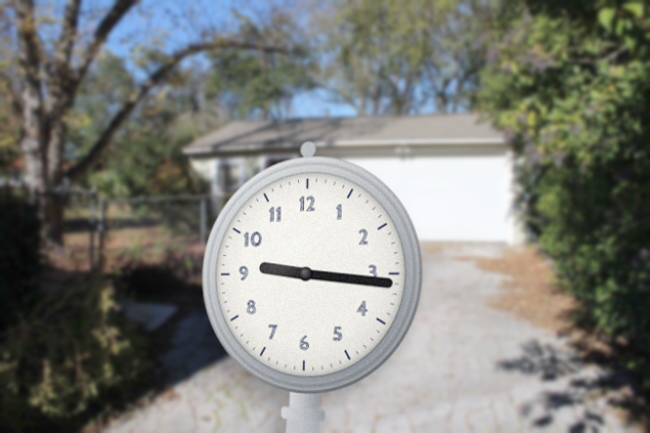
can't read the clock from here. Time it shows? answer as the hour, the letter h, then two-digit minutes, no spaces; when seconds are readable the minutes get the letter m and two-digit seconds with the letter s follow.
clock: 9h16
